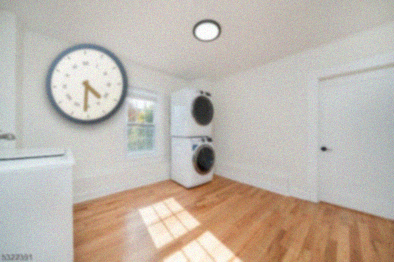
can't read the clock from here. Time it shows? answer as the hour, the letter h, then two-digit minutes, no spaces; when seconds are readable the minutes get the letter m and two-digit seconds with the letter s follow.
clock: 4h31
